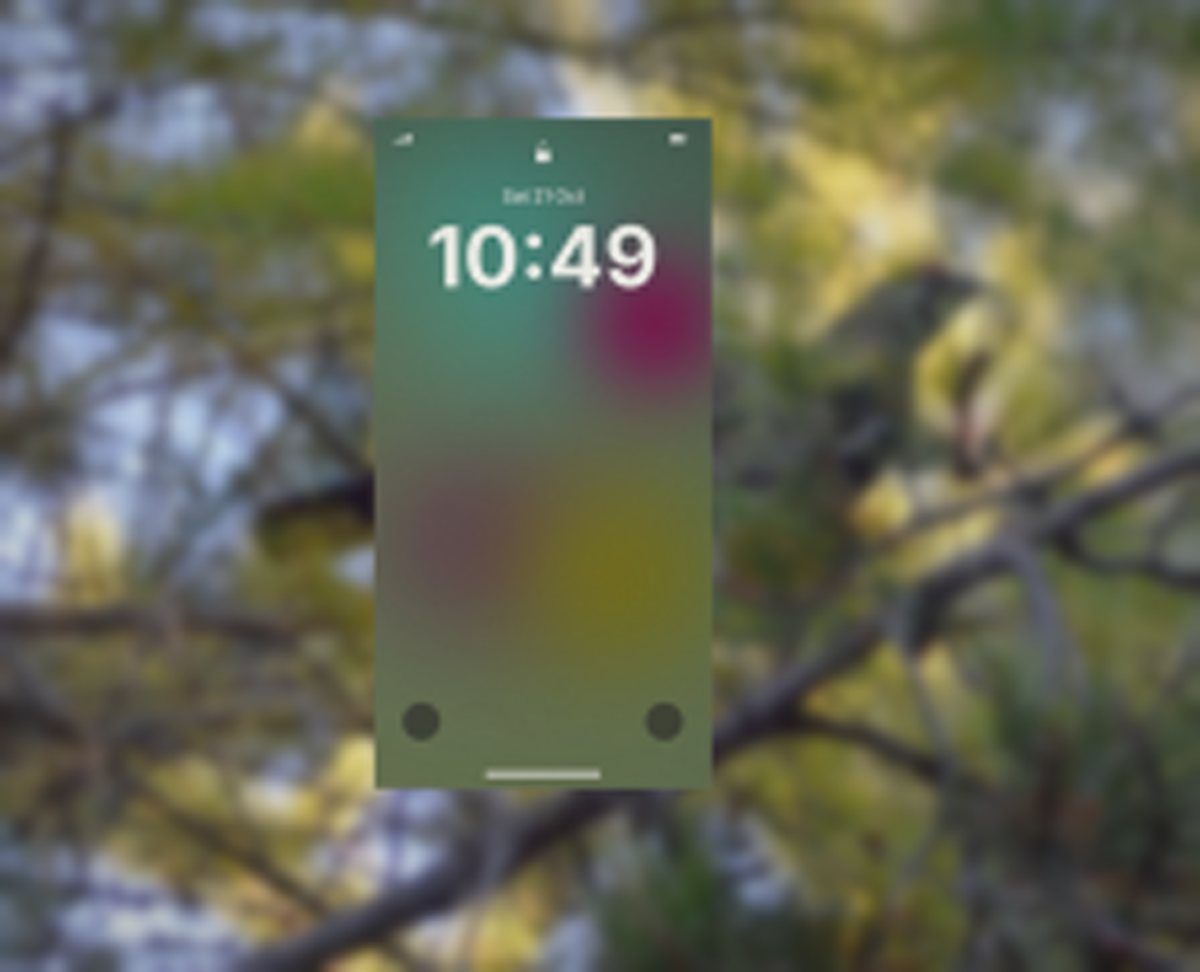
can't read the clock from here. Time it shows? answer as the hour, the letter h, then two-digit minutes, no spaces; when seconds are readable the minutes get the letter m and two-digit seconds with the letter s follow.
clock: 10h49
